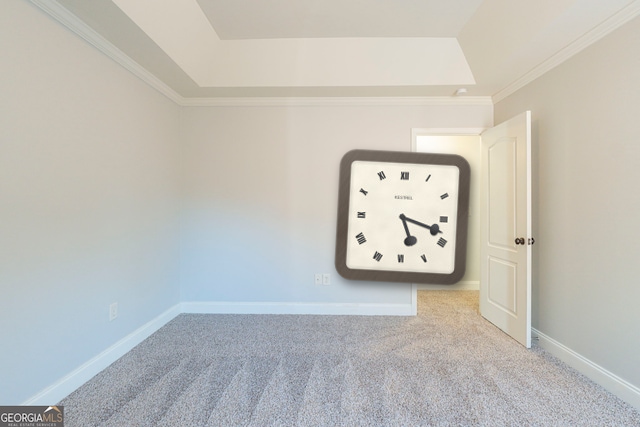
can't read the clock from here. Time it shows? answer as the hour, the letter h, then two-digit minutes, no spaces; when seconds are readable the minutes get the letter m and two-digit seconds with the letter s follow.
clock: 5h18
